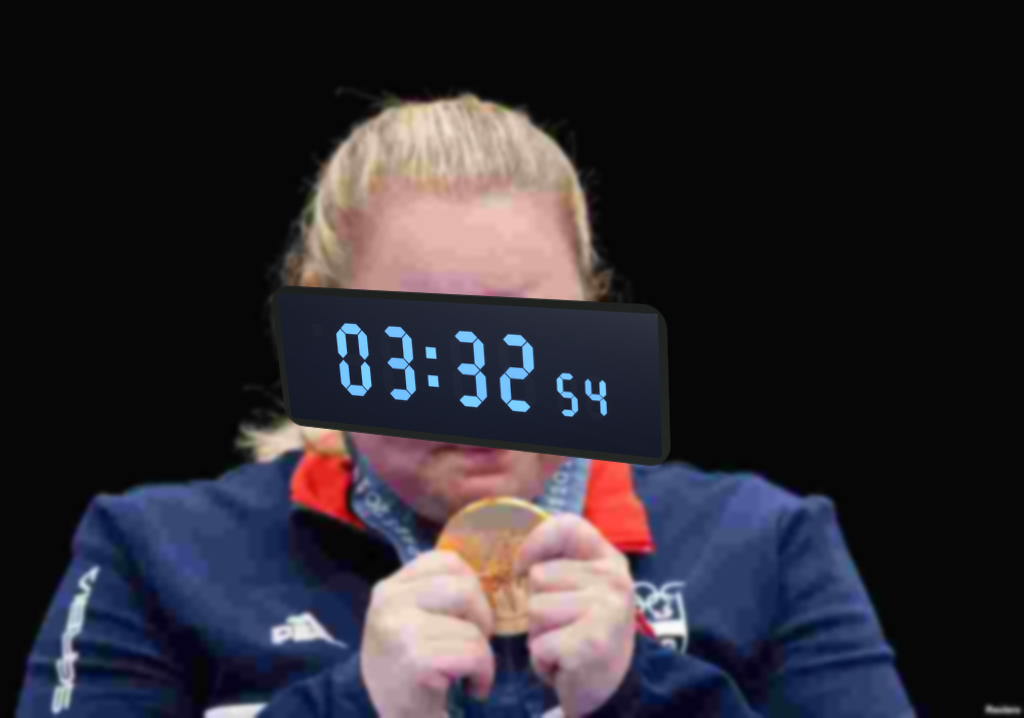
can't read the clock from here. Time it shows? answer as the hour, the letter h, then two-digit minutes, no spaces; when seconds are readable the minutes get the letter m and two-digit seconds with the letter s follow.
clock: 3h32m54s
